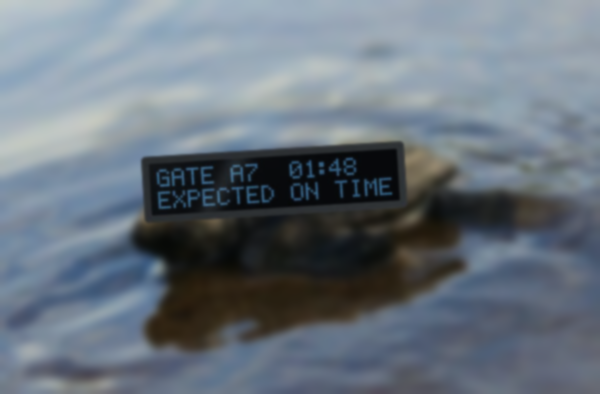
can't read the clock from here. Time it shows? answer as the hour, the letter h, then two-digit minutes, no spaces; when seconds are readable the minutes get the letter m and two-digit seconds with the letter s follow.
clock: 1h48
